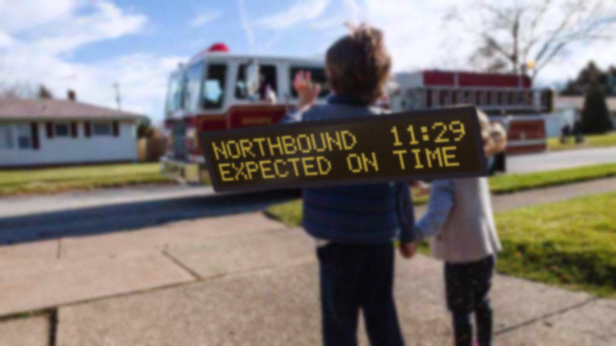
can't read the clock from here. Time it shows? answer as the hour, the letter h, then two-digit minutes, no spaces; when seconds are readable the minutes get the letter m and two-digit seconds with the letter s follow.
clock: 11h29
